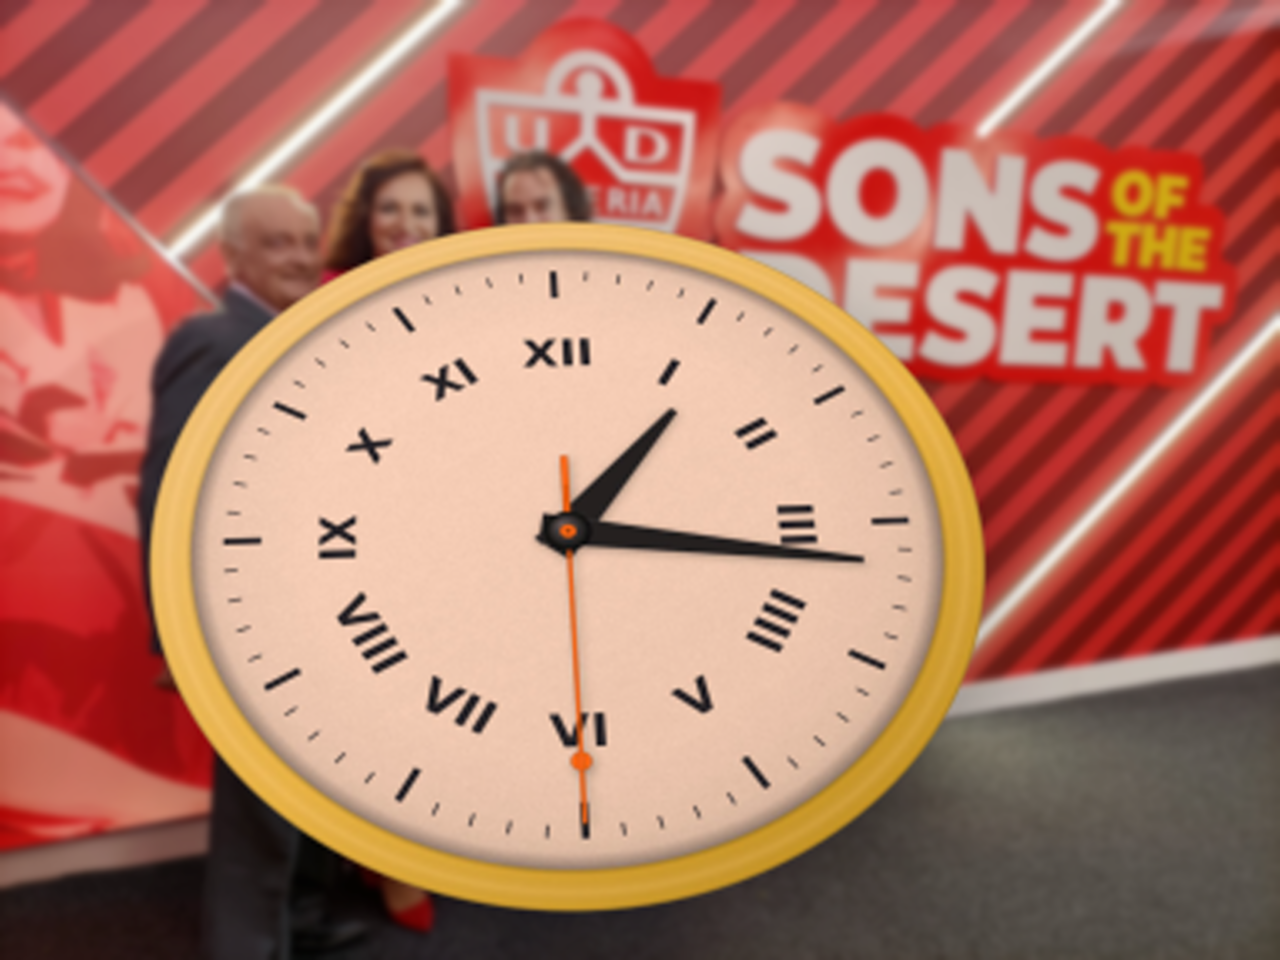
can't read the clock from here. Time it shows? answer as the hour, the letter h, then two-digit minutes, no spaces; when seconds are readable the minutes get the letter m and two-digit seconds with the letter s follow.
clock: 1h16m30s
